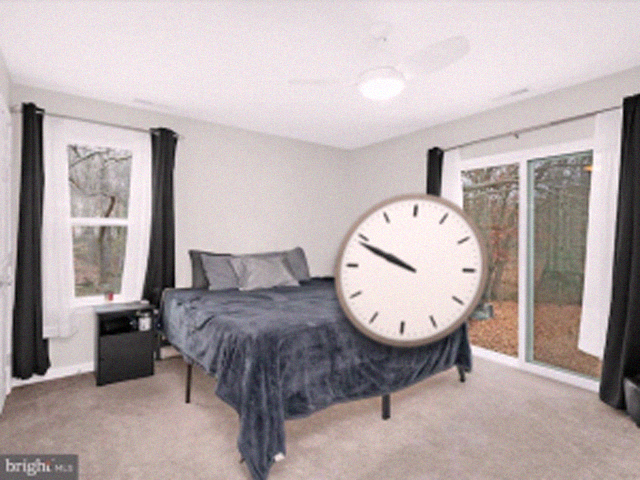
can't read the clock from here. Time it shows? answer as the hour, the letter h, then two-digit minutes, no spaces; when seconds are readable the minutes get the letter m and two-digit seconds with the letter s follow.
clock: 9h49
